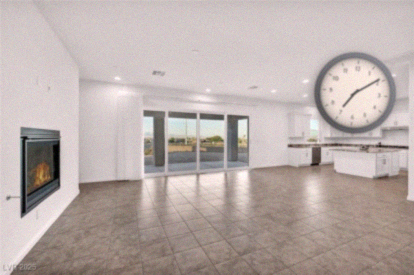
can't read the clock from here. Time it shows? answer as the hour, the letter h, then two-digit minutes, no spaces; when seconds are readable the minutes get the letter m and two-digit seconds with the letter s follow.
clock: 7h09
